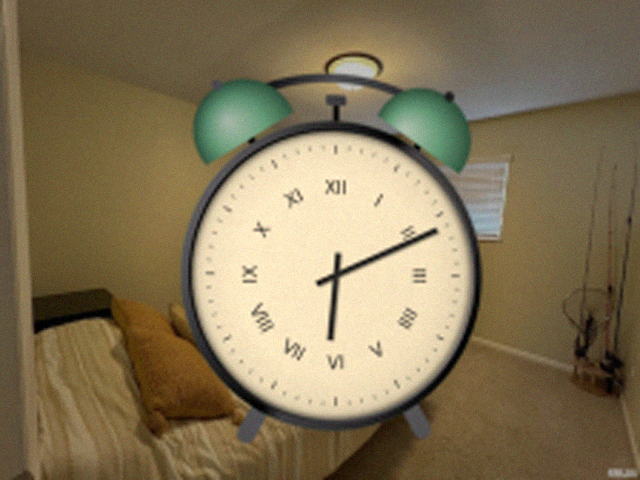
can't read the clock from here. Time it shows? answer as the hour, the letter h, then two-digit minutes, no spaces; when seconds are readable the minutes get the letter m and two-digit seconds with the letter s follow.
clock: 6h11
